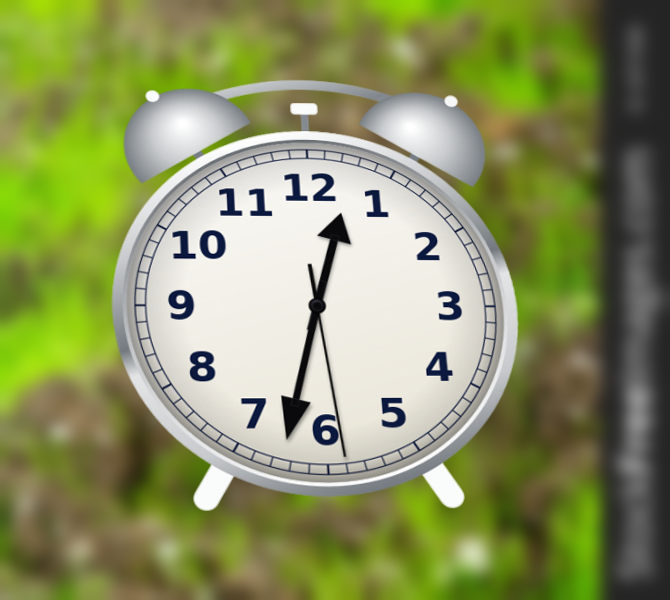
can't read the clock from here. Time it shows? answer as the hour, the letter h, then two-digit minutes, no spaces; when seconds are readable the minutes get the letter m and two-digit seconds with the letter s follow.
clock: 12h32m29s
